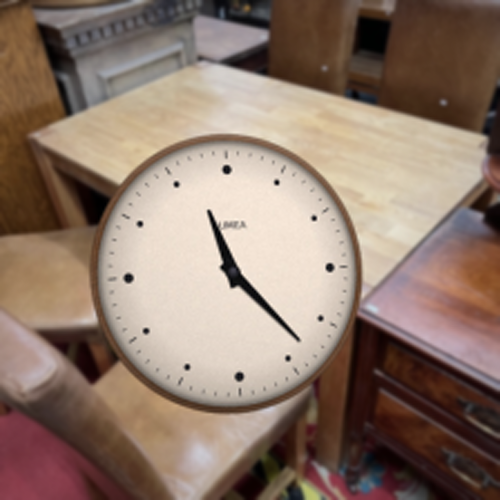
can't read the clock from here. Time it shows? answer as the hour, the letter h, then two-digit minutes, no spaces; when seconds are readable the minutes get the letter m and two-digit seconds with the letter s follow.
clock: 11h23
